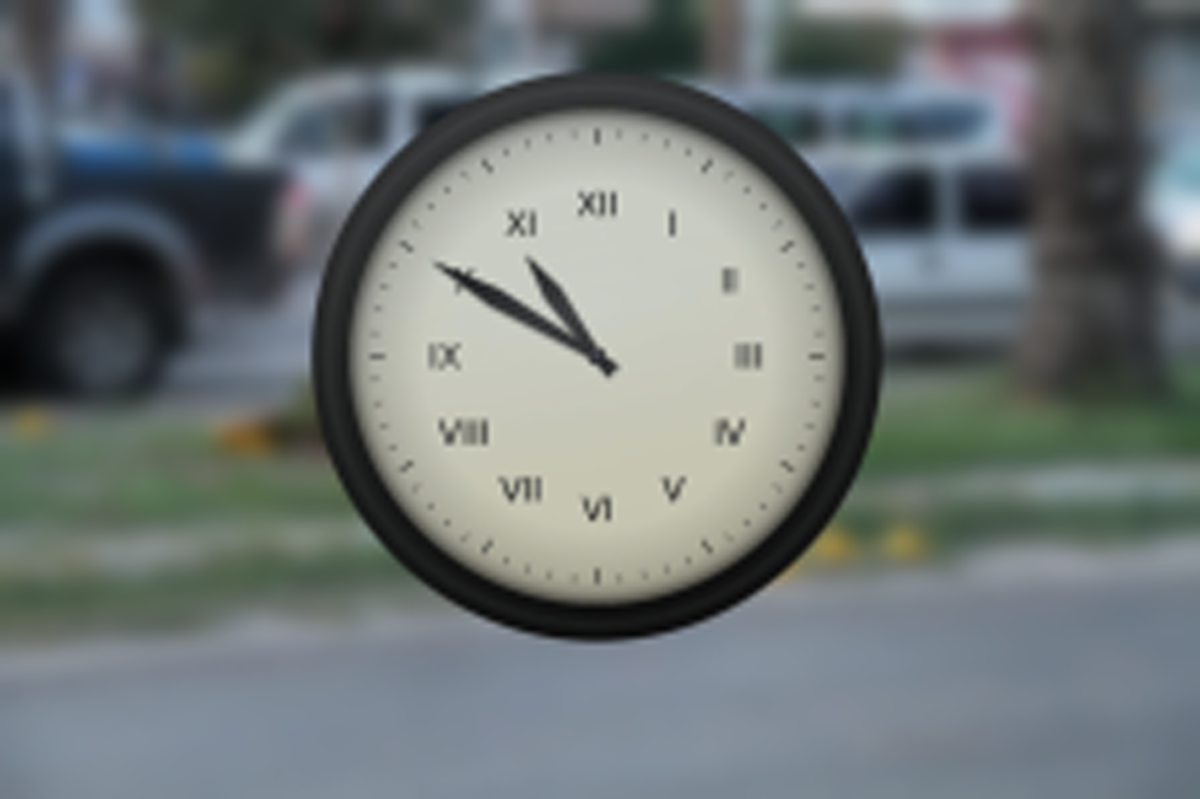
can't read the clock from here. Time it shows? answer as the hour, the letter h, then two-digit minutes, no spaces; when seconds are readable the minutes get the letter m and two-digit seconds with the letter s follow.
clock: 10h50
